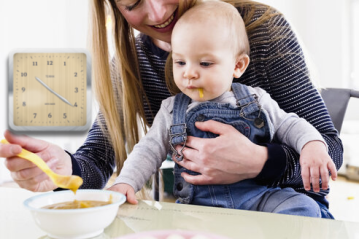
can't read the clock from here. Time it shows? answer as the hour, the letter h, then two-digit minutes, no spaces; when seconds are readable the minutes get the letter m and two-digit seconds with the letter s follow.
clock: 10h21
